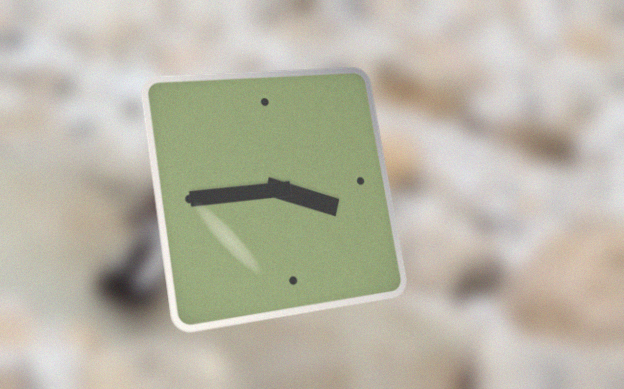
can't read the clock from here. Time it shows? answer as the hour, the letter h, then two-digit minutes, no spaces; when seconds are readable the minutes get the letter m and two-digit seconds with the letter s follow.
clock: 3h45
